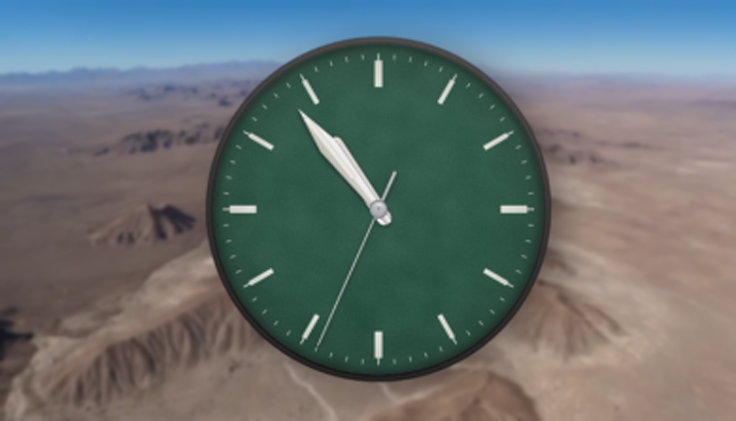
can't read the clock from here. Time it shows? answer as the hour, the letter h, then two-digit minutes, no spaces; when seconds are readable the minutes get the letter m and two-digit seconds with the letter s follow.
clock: 10h53m34s
